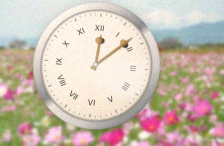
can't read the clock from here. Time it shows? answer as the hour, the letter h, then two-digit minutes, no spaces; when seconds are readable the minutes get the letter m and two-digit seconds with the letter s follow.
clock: 12h08
